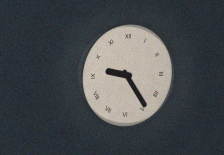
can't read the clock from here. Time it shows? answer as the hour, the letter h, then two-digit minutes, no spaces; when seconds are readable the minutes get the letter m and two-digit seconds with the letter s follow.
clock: 9h24
